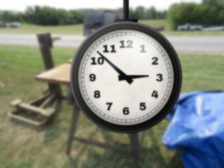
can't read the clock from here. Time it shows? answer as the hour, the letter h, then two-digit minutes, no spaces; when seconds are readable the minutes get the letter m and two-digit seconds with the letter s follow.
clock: 2h52
